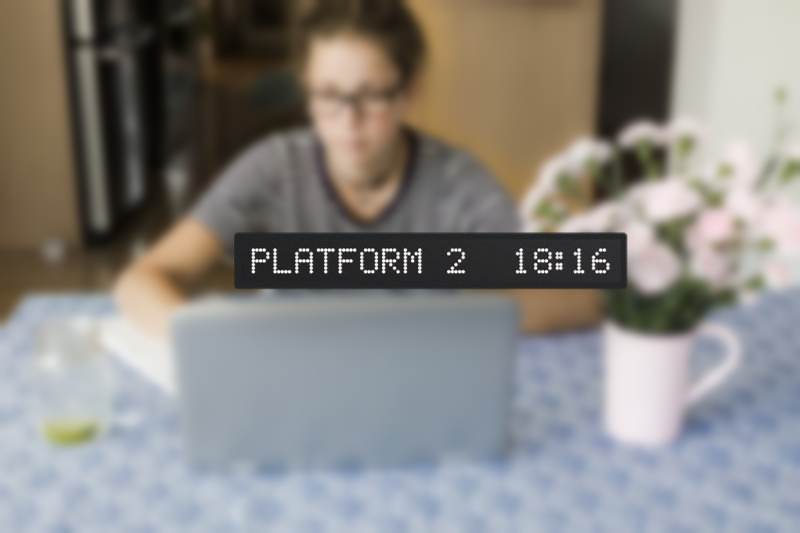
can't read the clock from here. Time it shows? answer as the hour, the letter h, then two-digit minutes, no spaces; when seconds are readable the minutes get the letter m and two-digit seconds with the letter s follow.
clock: 18h16
